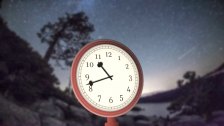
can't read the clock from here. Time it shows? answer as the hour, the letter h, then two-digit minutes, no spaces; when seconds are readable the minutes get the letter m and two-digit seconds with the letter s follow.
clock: 10h42
